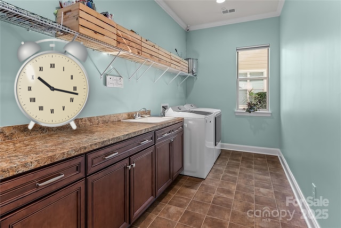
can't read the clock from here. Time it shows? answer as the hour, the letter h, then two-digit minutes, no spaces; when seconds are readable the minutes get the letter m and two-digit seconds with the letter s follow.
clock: 10h17
